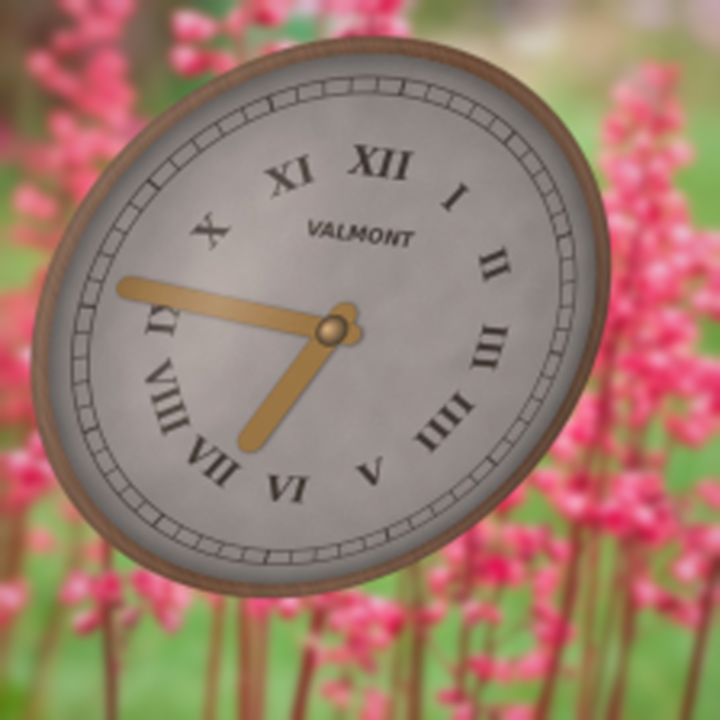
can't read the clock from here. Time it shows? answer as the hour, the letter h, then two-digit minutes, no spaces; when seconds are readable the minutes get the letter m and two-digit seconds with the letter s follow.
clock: 6h46
